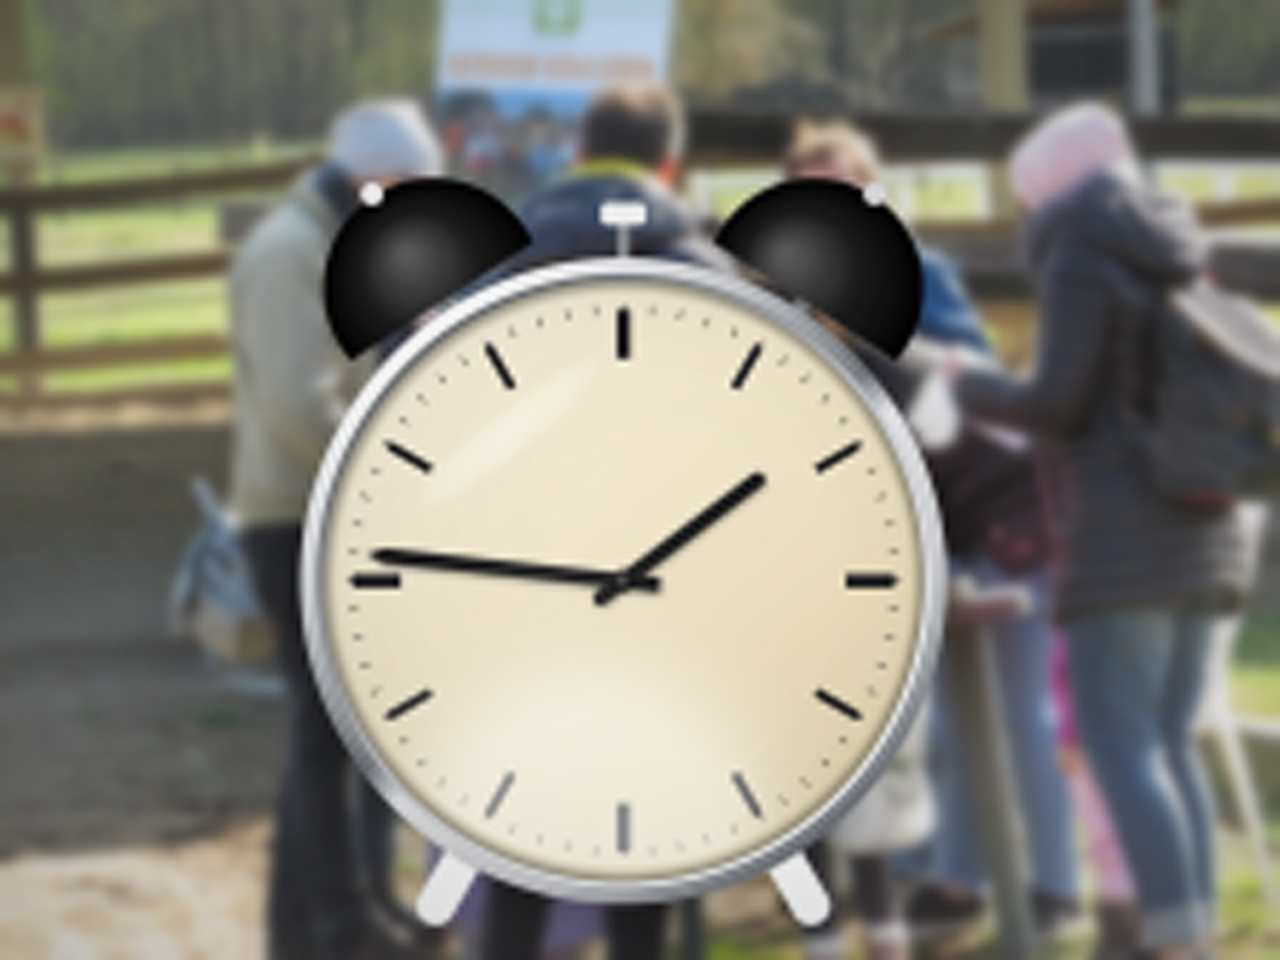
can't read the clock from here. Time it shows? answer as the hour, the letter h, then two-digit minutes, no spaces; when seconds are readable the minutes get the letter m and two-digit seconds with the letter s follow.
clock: 1h46
